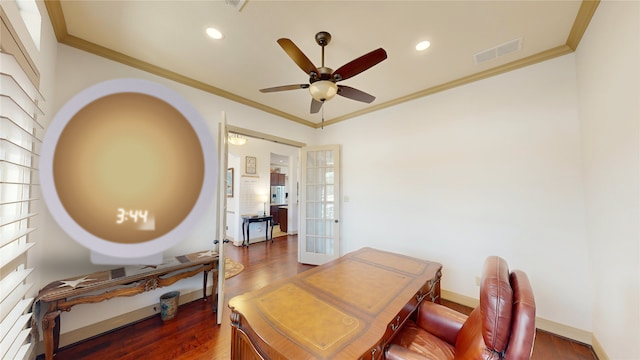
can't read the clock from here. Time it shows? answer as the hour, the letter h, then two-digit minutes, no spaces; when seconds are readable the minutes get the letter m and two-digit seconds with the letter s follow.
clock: 3h44
